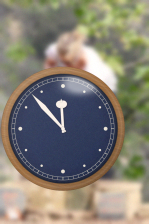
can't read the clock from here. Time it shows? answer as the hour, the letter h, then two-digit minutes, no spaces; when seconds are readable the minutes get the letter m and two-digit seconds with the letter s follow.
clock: 11h53
